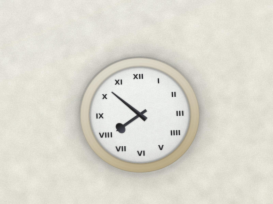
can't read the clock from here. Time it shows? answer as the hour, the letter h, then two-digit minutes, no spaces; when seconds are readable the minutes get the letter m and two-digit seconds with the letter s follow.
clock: 7h52
